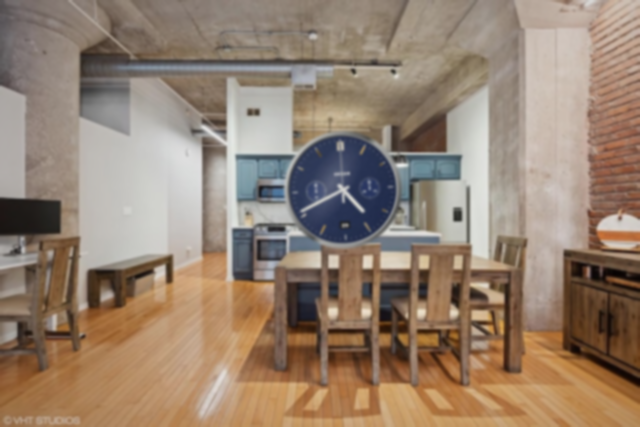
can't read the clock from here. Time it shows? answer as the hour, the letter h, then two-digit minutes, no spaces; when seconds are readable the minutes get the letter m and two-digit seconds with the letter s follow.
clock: 4h41
